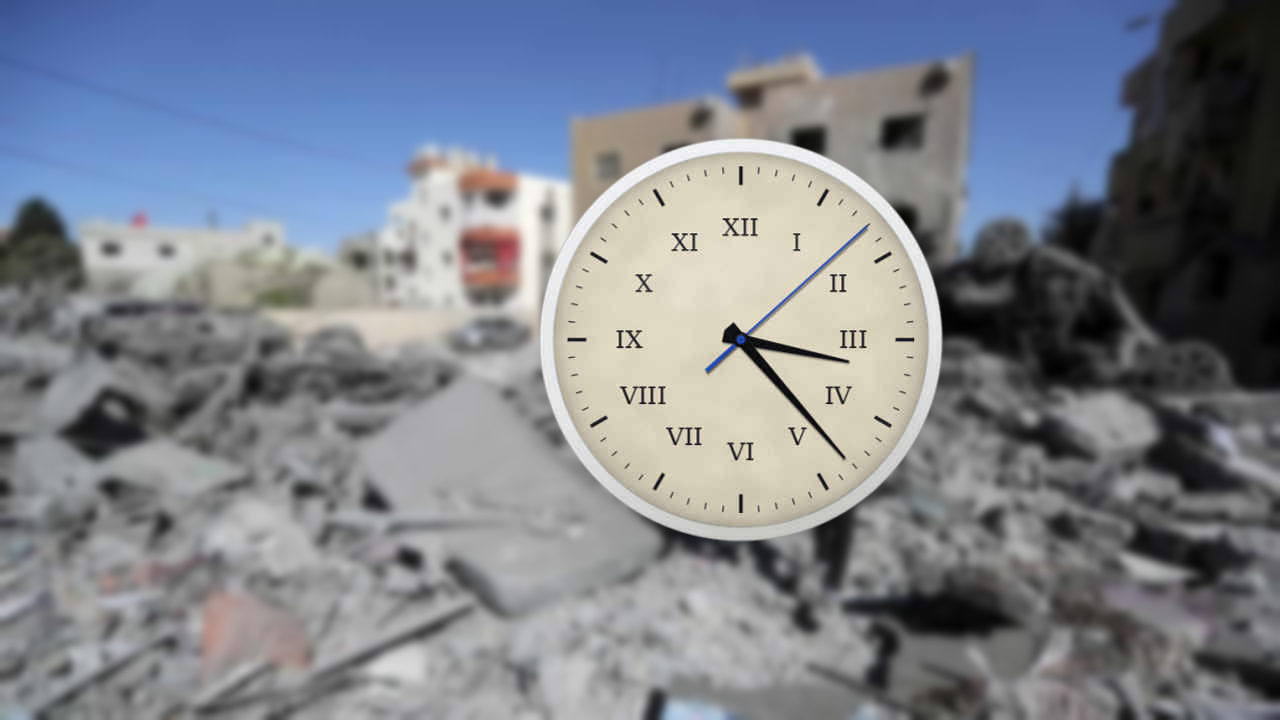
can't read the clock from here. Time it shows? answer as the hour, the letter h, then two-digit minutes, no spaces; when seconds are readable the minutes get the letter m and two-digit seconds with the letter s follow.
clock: 3h23m08s
